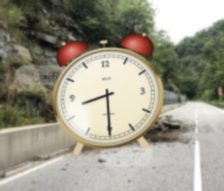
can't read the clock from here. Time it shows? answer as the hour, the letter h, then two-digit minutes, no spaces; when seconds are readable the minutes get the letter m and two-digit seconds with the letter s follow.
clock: 8h30
